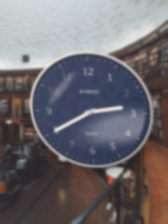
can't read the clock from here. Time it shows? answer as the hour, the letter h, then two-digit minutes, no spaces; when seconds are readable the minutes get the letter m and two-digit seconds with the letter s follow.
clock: 2h40
